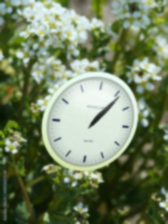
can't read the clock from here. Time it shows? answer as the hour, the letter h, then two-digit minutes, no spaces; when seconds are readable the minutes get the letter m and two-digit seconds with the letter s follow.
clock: 1h06
